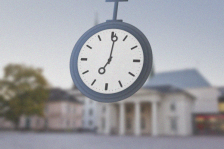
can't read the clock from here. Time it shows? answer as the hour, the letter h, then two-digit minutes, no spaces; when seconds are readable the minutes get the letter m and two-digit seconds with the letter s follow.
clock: 7h01
